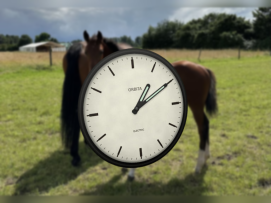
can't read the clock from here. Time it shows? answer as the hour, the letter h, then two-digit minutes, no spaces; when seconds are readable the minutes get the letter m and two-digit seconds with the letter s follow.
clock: 1h10
